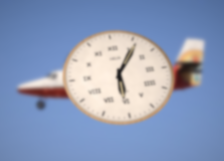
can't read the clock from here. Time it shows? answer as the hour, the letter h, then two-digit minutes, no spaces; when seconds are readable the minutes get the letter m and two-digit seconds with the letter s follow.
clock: 6h06
